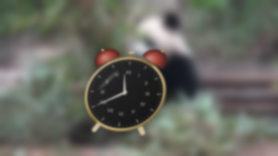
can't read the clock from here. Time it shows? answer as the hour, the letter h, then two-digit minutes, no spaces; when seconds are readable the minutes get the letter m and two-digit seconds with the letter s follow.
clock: 11h40
